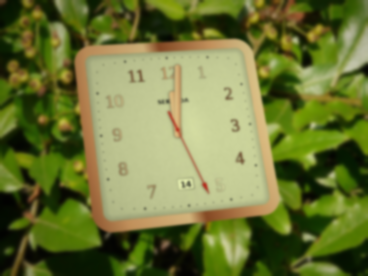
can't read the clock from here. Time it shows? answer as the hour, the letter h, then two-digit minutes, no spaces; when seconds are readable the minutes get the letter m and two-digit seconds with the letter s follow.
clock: 12h01m27s
